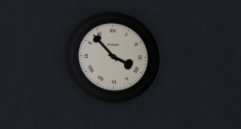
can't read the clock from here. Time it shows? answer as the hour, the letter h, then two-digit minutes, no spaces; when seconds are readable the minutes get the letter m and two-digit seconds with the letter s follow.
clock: 3h53
